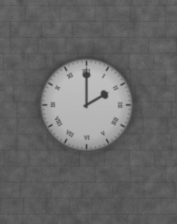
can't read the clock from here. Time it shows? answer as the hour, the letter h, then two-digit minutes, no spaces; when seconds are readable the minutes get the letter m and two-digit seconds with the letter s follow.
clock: 2h00
